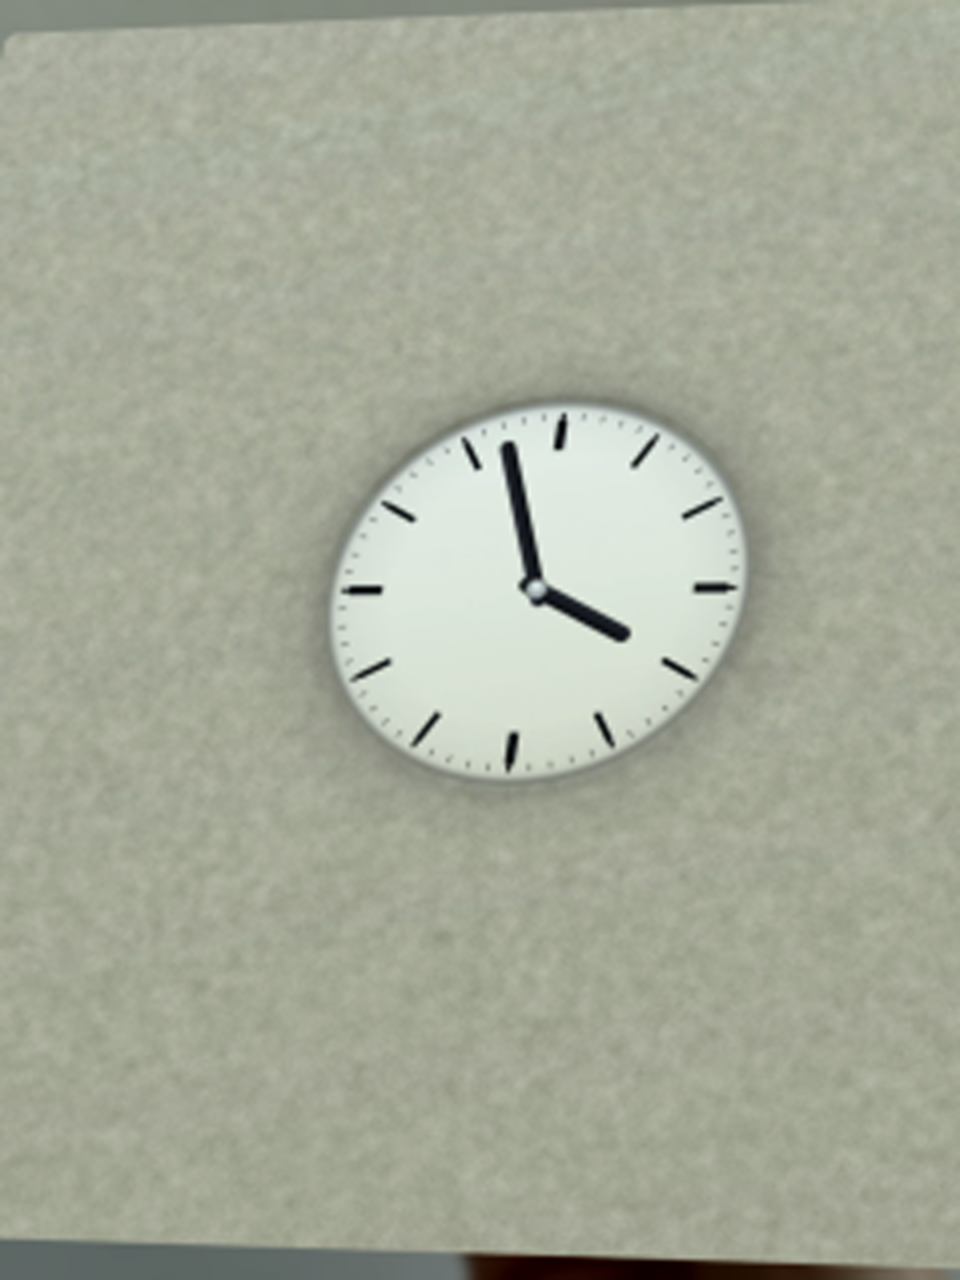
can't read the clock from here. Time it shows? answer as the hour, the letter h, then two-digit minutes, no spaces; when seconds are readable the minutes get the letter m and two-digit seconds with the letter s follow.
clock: 3h57
